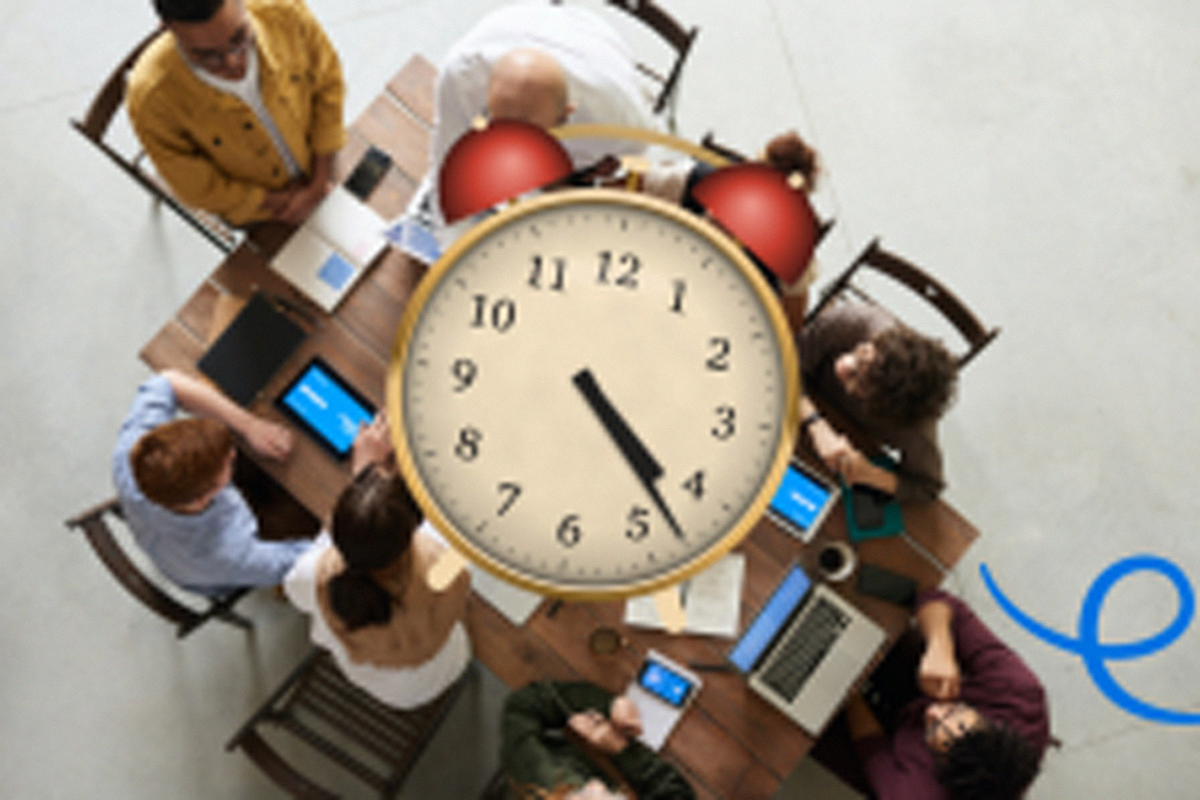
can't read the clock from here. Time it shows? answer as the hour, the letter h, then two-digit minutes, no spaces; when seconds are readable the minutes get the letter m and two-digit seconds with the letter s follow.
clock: 4h23
